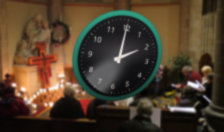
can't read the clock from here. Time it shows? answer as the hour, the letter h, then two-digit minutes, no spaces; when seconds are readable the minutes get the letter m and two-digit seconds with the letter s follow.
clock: 2h00
